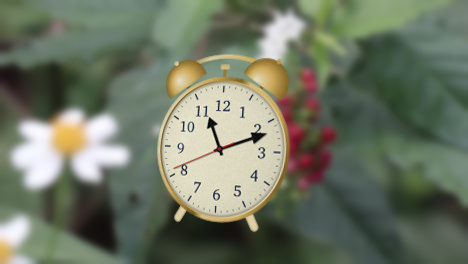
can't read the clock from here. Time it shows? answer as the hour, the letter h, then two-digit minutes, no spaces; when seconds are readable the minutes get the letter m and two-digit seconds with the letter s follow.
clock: 11h11m41s
